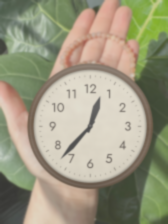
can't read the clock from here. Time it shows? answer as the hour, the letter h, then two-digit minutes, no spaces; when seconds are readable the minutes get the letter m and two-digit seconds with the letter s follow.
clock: 12h37
